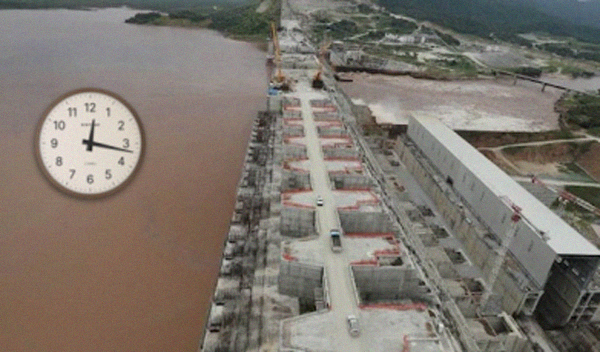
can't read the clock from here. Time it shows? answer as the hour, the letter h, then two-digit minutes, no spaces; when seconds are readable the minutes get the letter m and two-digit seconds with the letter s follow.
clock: 12h17
